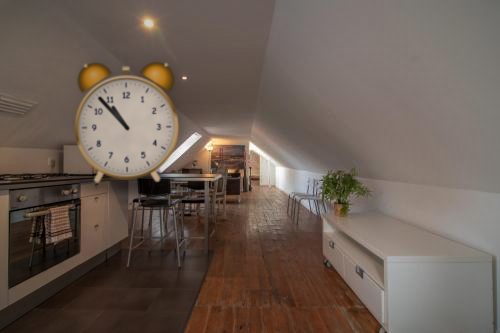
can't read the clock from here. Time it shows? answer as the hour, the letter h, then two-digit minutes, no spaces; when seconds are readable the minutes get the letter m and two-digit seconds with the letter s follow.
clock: 10h53
